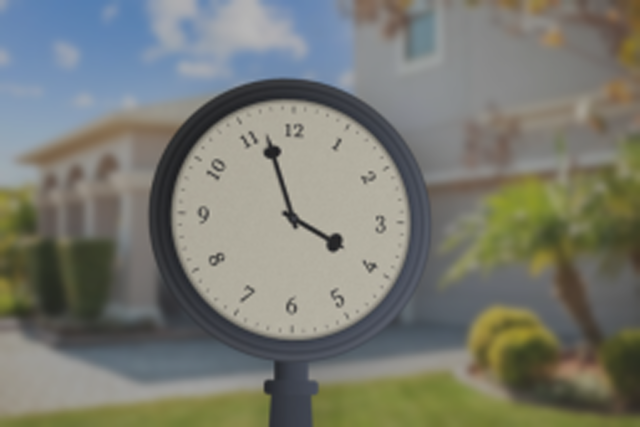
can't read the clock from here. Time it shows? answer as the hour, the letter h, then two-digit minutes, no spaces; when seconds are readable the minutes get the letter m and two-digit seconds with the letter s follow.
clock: 3h57
